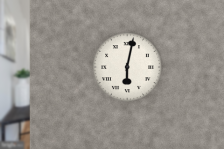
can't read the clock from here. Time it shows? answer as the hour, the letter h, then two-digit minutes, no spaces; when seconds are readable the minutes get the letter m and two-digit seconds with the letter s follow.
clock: 6h02
